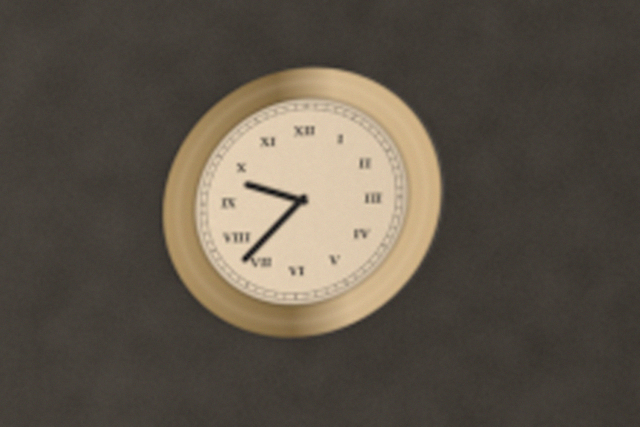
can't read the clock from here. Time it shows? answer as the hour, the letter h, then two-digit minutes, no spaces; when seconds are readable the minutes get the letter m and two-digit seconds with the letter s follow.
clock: 9h37
